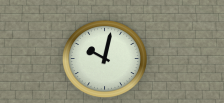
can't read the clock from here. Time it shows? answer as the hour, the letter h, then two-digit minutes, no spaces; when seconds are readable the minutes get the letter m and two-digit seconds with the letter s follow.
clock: 10h02
